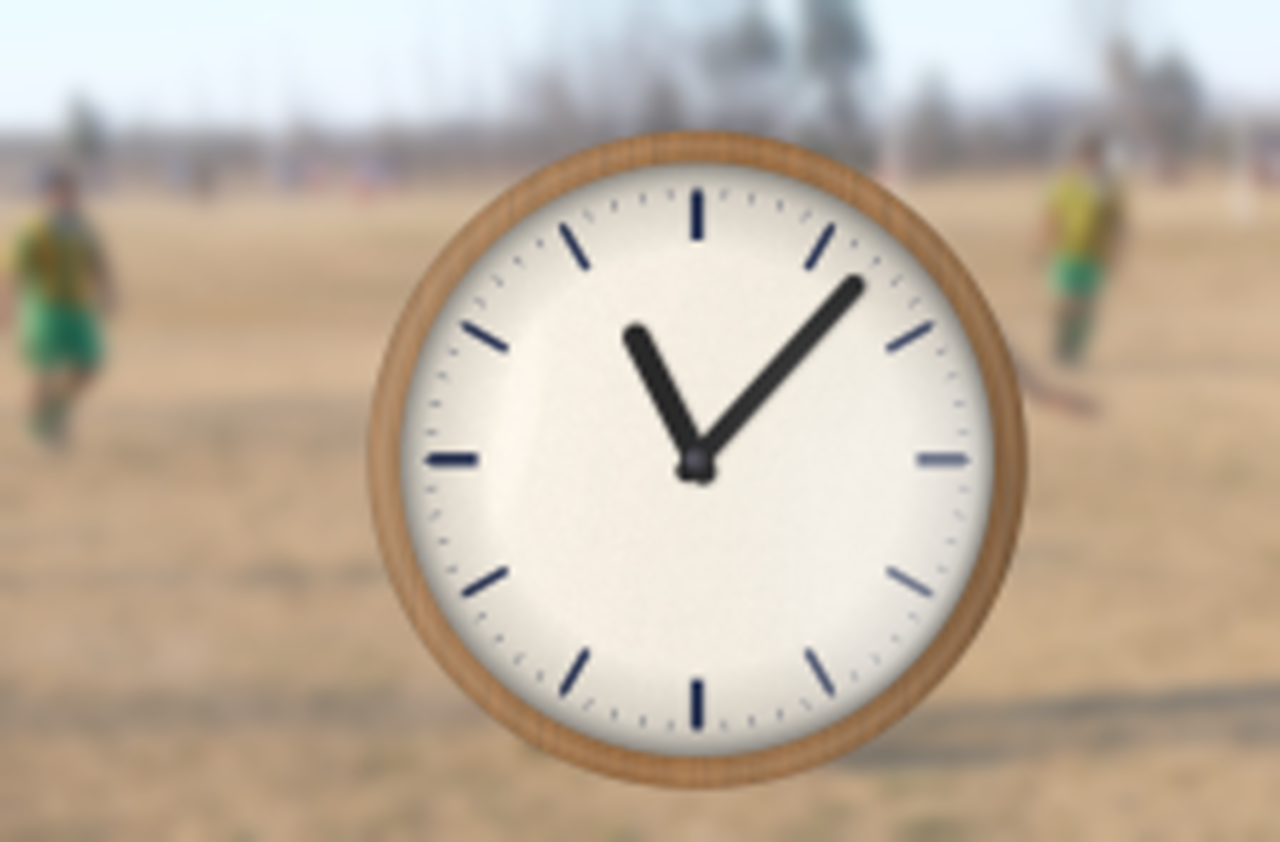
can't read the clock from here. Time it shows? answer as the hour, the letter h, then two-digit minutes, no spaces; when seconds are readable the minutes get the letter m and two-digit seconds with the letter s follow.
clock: 11h07
